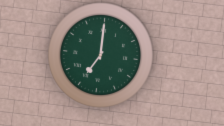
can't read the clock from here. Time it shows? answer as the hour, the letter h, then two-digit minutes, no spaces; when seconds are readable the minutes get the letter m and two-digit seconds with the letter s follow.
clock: 7h00
